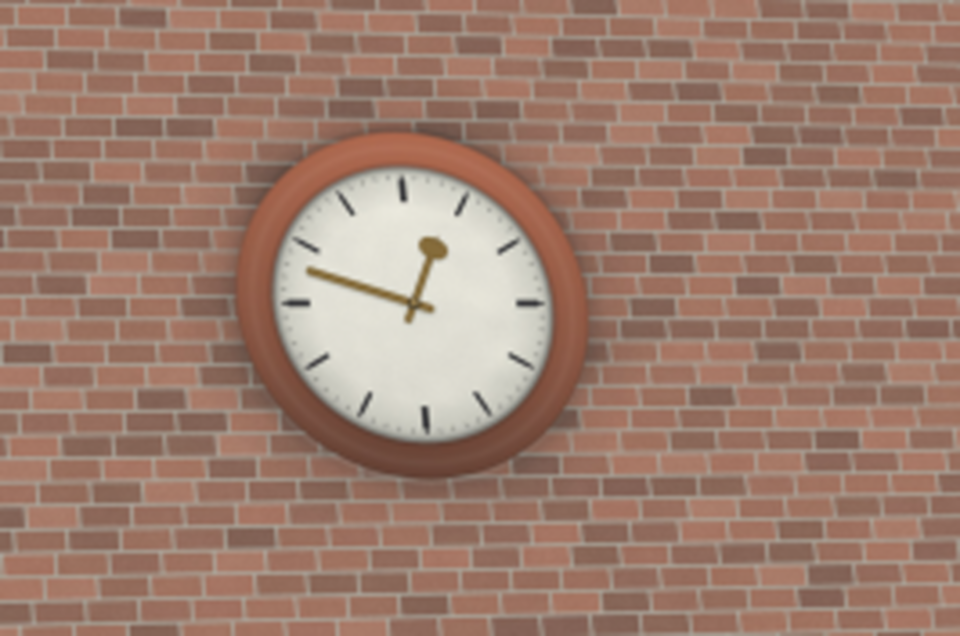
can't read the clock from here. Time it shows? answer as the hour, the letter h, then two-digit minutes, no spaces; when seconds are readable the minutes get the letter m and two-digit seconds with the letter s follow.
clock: 12h48
